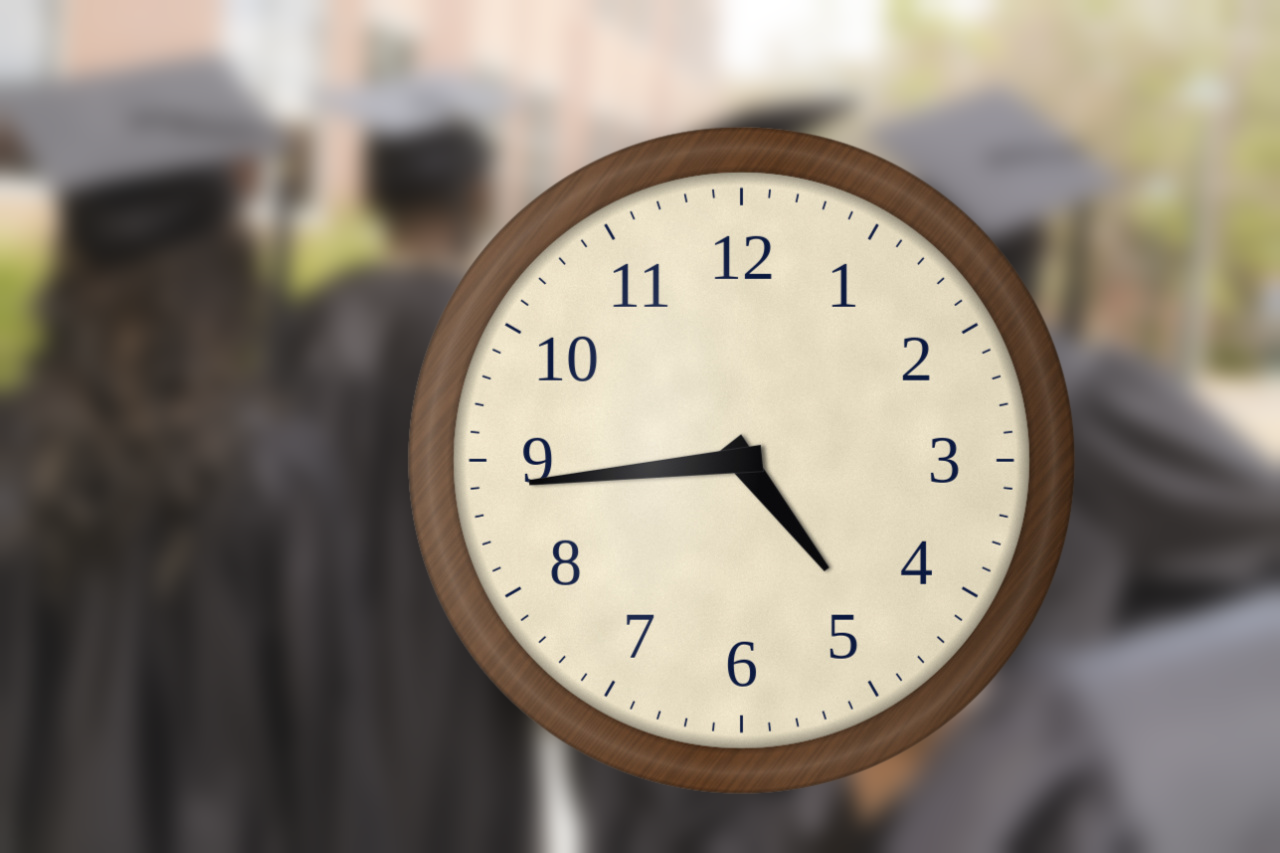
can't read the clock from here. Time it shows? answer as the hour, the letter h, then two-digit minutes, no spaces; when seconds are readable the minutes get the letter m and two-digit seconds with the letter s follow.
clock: 4h44
